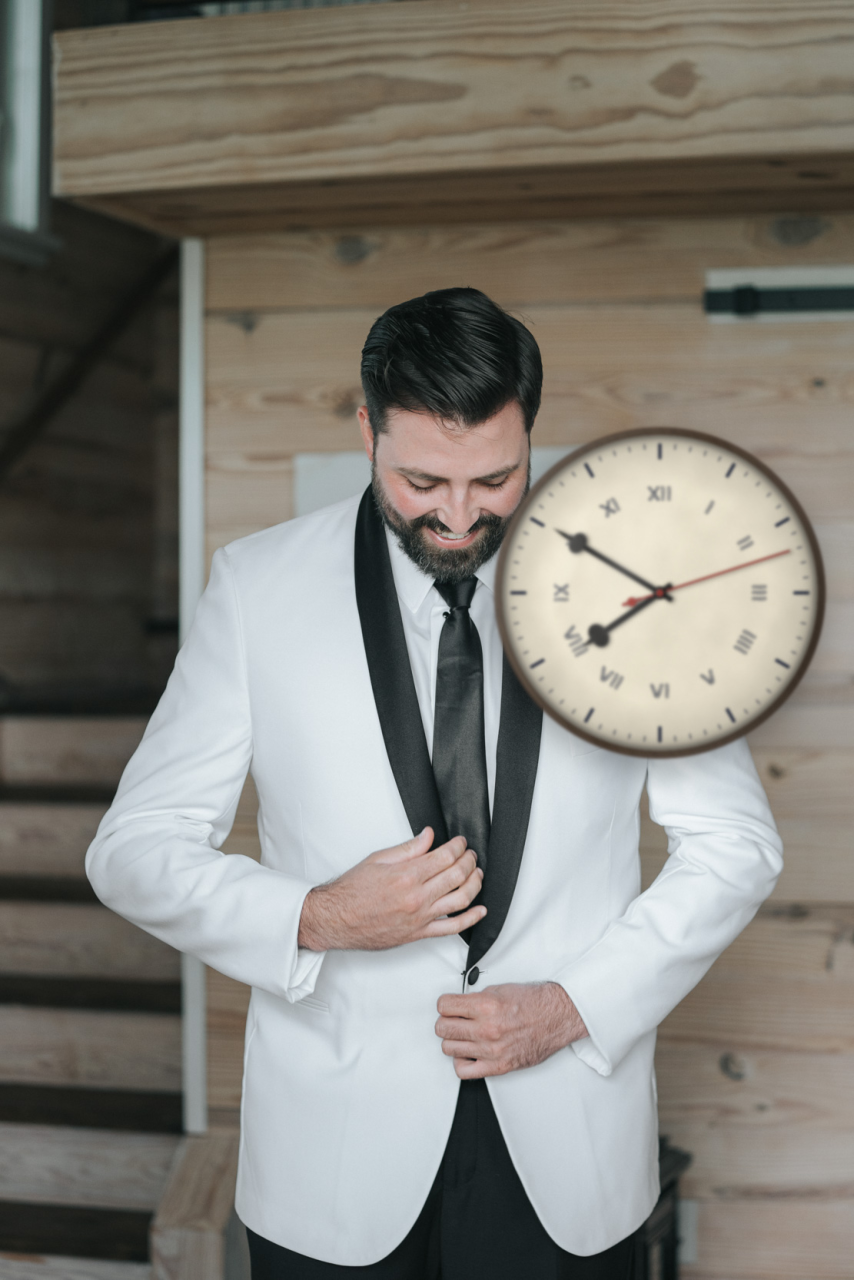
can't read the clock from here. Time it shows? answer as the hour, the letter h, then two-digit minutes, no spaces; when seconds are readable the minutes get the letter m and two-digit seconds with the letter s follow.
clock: 7h50m12s
